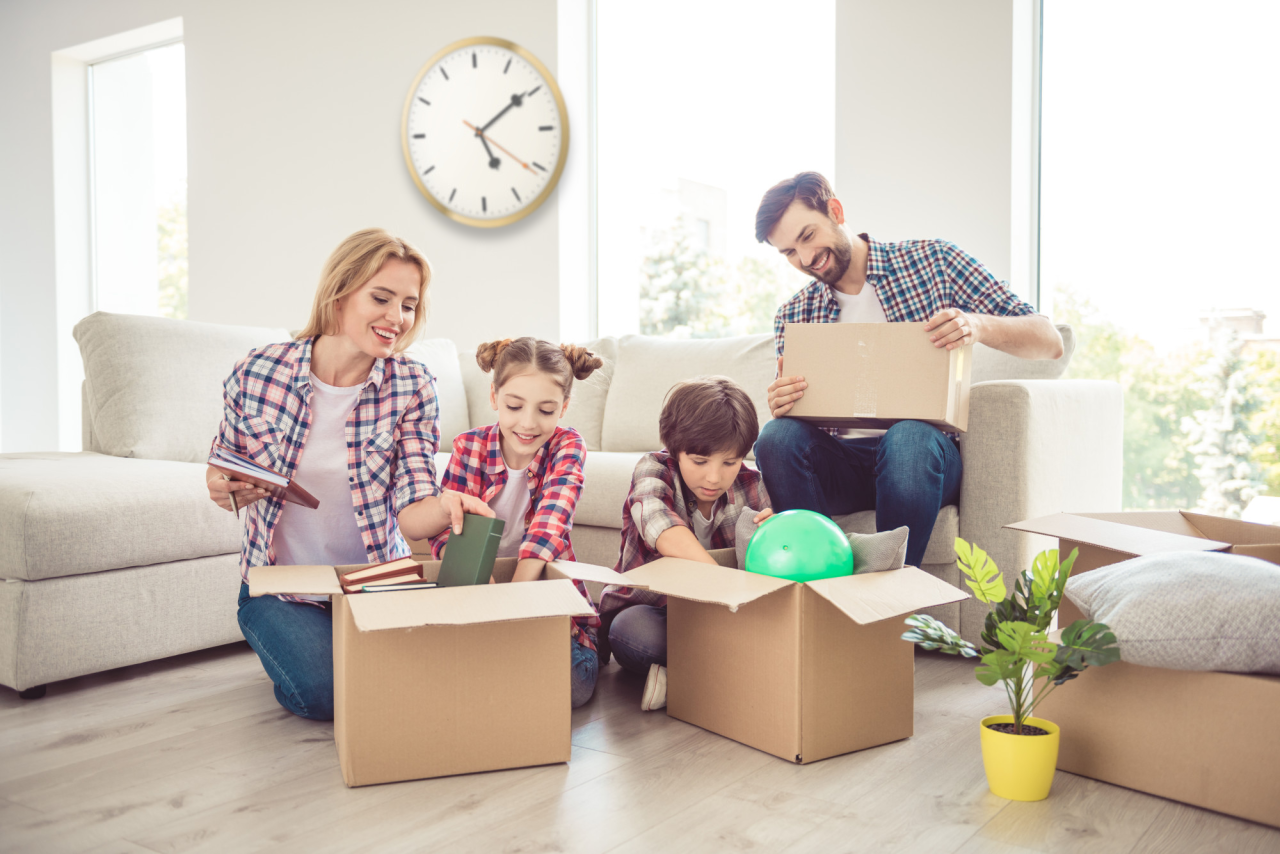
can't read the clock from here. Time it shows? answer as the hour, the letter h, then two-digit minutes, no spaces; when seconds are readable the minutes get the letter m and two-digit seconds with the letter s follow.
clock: 5h09m21s
